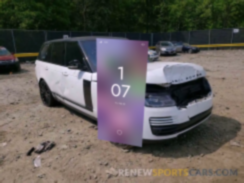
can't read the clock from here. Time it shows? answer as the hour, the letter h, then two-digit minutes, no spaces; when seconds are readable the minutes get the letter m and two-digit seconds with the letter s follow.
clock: 1h07
